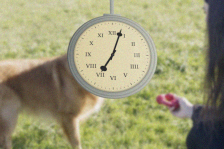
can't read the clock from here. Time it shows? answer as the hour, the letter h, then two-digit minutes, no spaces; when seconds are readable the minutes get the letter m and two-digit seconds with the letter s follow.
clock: 7h03
